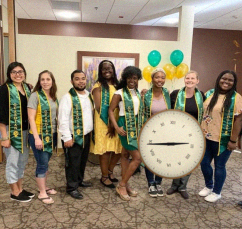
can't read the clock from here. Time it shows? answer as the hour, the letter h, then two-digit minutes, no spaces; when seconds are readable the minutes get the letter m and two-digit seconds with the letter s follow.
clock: 2h44
